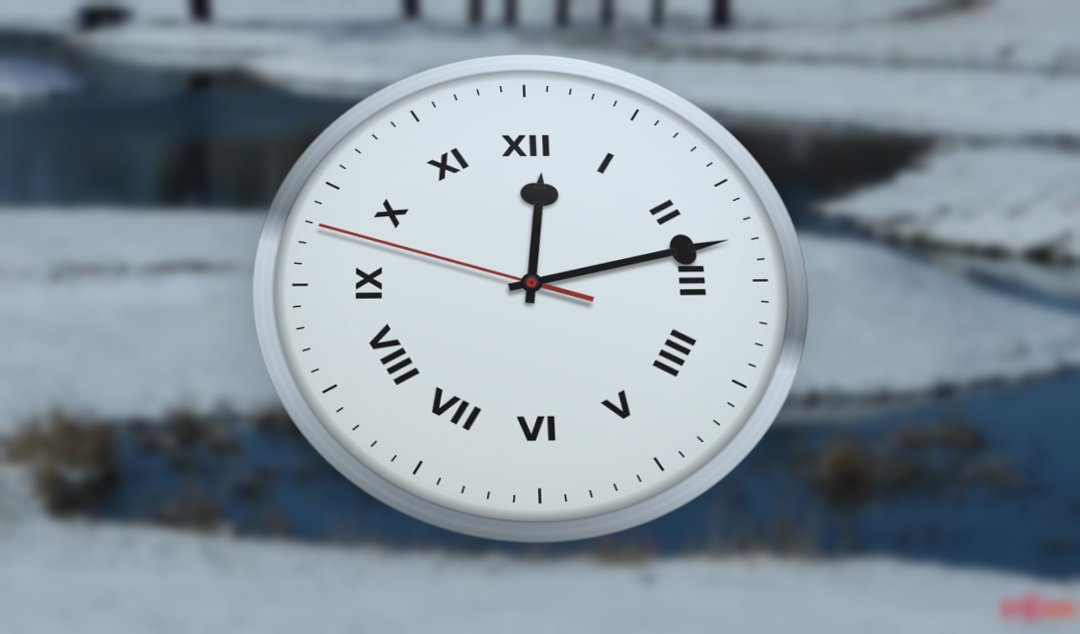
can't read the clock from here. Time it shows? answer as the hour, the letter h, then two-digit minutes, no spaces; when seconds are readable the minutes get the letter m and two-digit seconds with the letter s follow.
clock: 12h12m48s
